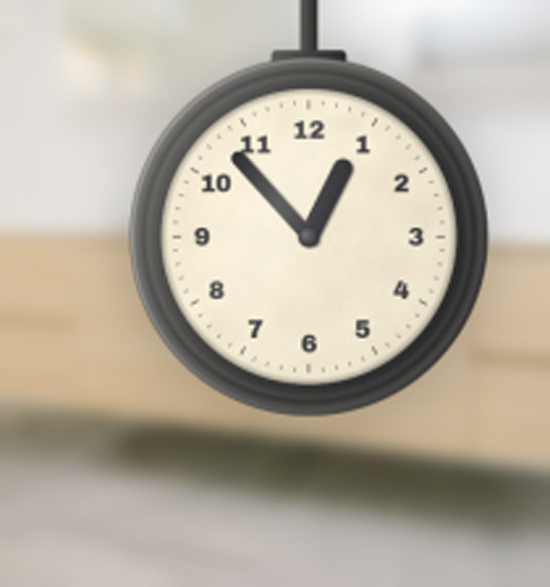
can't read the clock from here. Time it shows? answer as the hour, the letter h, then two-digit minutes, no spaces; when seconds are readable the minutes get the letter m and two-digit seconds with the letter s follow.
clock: 12h53
